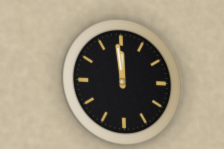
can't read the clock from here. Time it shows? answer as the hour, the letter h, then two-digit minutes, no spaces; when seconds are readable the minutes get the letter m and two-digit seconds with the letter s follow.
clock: 11h59
